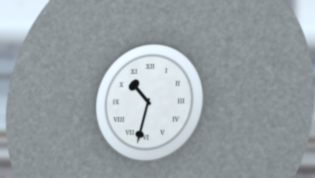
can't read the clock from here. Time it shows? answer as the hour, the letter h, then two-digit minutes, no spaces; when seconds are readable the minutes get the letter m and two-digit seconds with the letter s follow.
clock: 10h32
